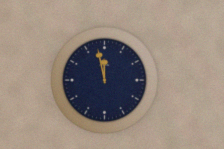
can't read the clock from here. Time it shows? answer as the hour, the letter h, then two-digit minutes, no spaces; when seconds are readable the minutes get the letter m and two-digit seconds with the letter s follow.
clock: 11h58
